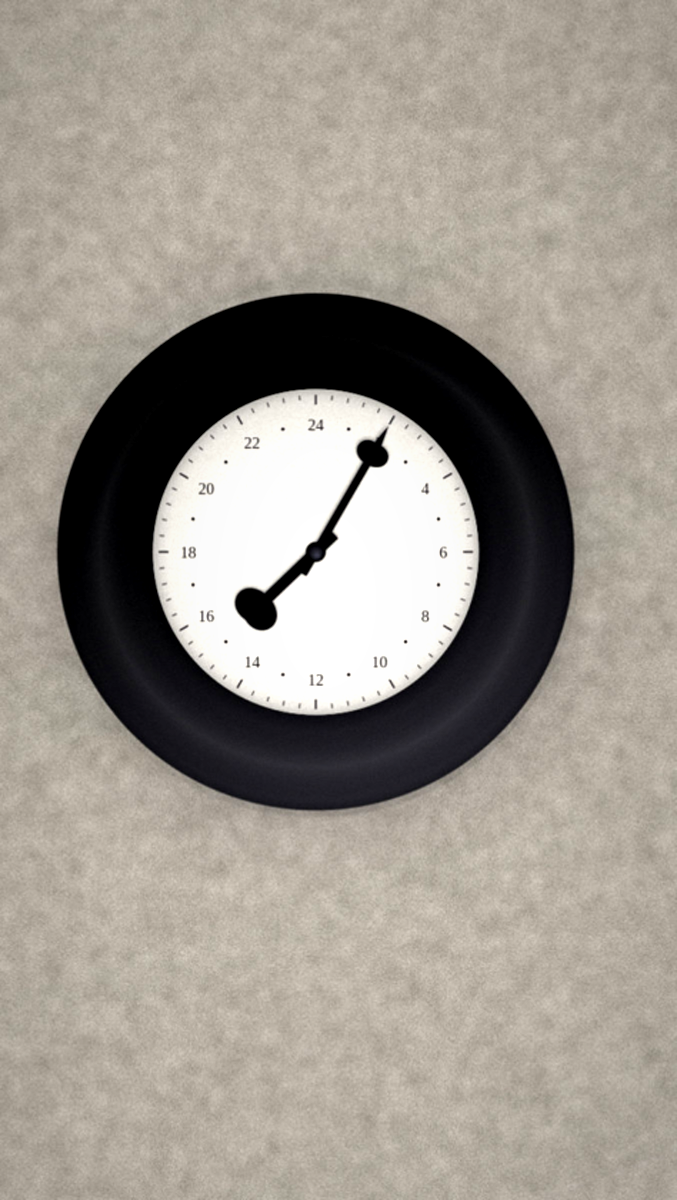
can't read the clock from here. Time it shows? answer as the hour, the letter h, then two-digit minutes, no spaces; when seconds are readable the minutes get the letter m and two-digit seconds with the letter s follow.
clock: 15h05
